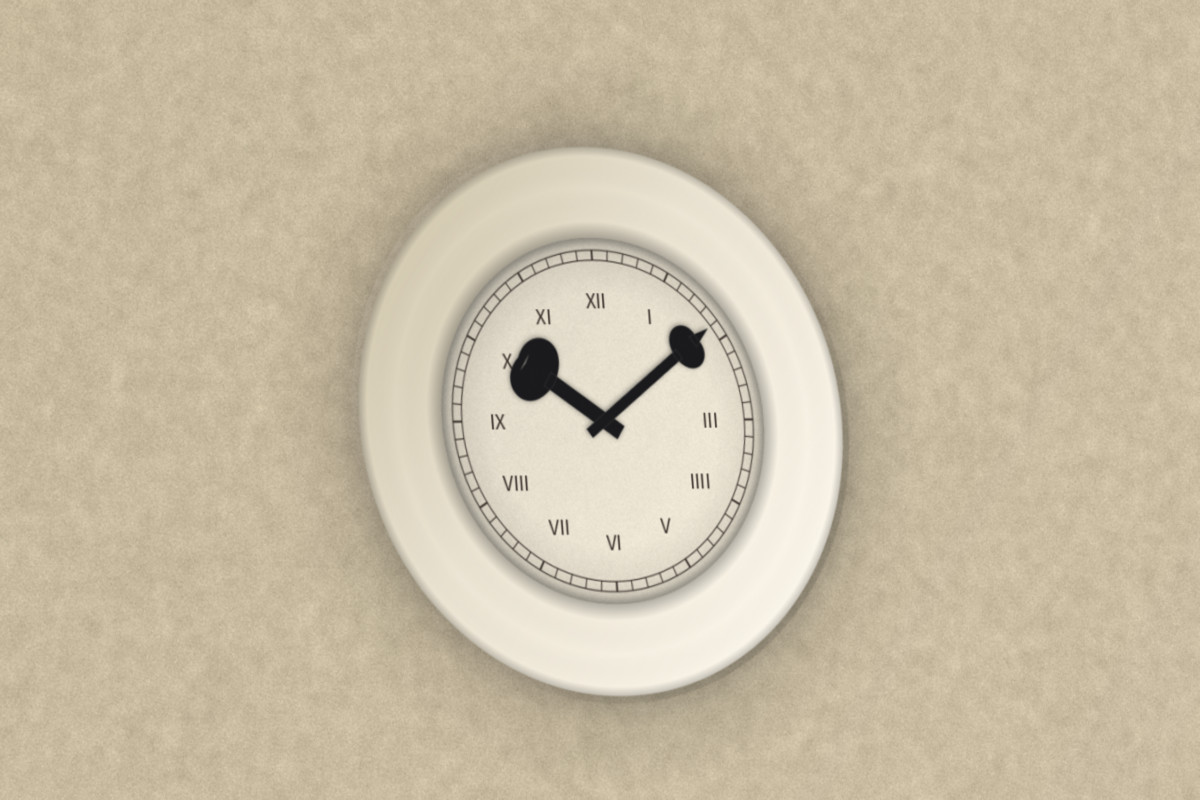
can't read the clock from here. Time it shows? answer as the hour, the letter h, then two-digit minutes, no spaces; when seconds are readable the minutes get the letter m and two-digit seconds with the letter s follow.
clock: 10h09
